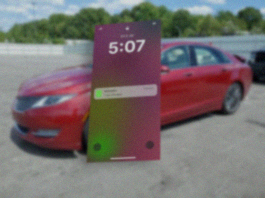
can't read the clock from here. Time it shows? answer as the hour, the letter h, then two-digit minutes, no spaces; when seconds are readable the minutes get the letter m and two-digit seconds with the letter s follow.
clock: 5h07
